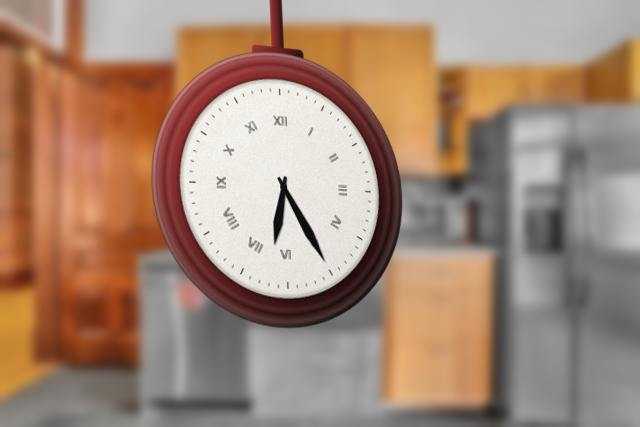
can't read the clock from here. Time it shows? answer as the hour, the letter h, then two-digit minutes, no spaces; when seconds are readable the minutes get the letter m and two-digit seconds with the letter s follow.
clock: 6h25
